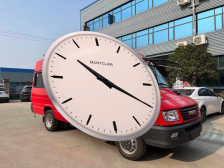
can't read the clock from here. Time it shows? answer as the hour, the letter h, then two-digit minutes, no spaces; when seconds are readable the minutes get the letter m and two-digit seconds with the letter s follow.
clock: 10h20
